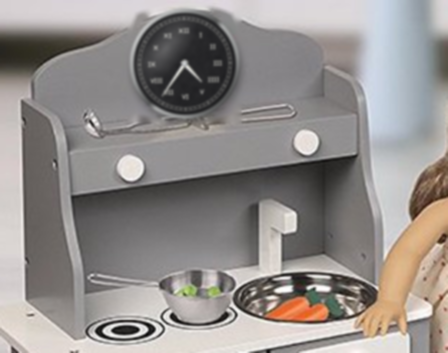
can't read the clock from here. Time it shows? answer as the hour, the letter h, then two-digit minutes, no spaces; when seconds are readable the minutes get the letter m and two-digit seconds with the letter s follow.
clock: 4h36
